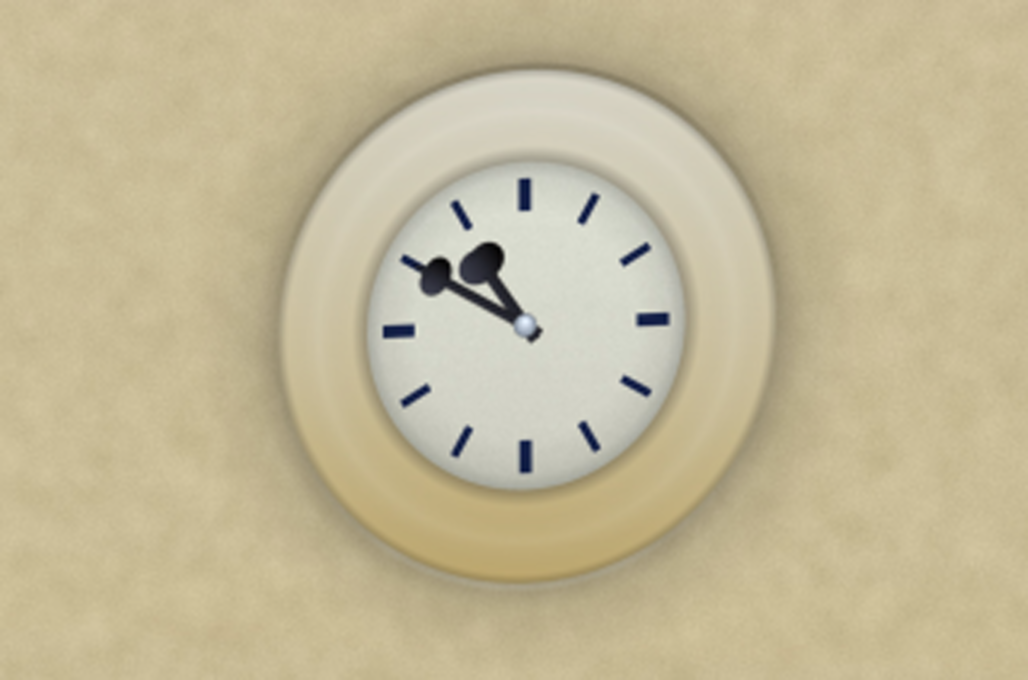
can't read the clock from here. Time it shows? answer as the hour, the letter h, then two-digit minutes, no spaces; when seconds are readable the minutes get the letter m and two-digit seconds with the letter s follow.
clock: 10h50
